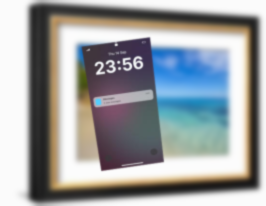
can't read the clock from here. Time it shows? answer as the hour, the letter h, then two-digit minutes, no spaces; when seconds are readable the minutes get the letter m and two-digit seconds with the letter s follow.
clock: 23h56
